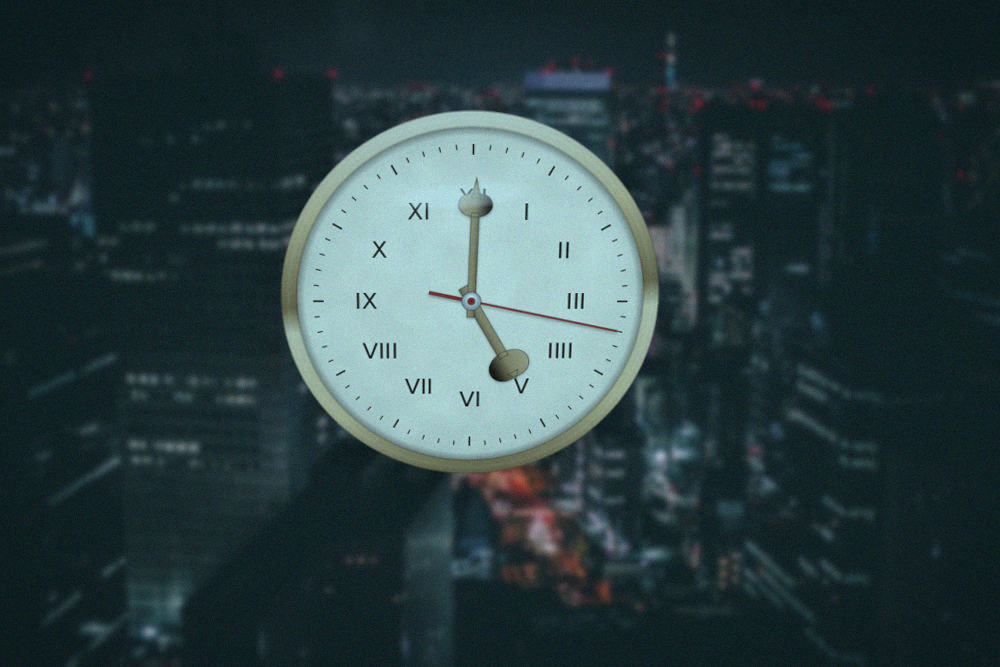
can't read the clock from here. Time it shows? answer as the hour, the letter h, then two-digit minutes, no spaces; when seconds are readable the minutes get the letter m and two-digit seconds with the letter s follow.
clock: 5h00m17s
